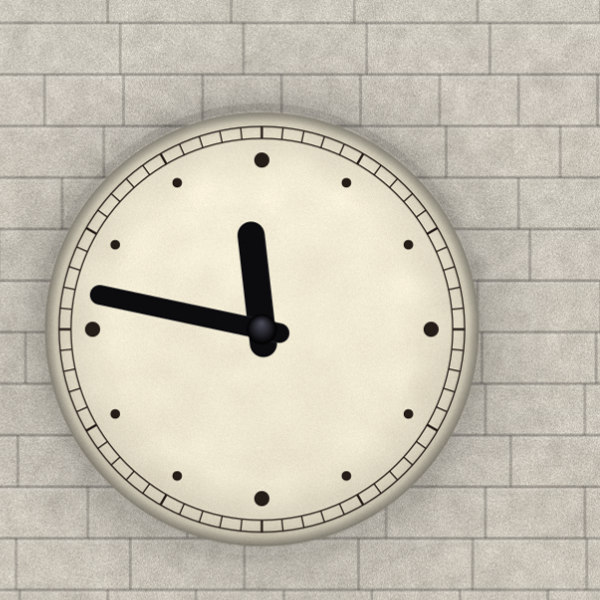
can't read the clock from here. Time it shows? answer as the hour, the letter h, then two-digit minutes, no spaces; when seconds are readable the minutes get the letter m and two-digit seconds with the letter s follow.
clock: 11h47
